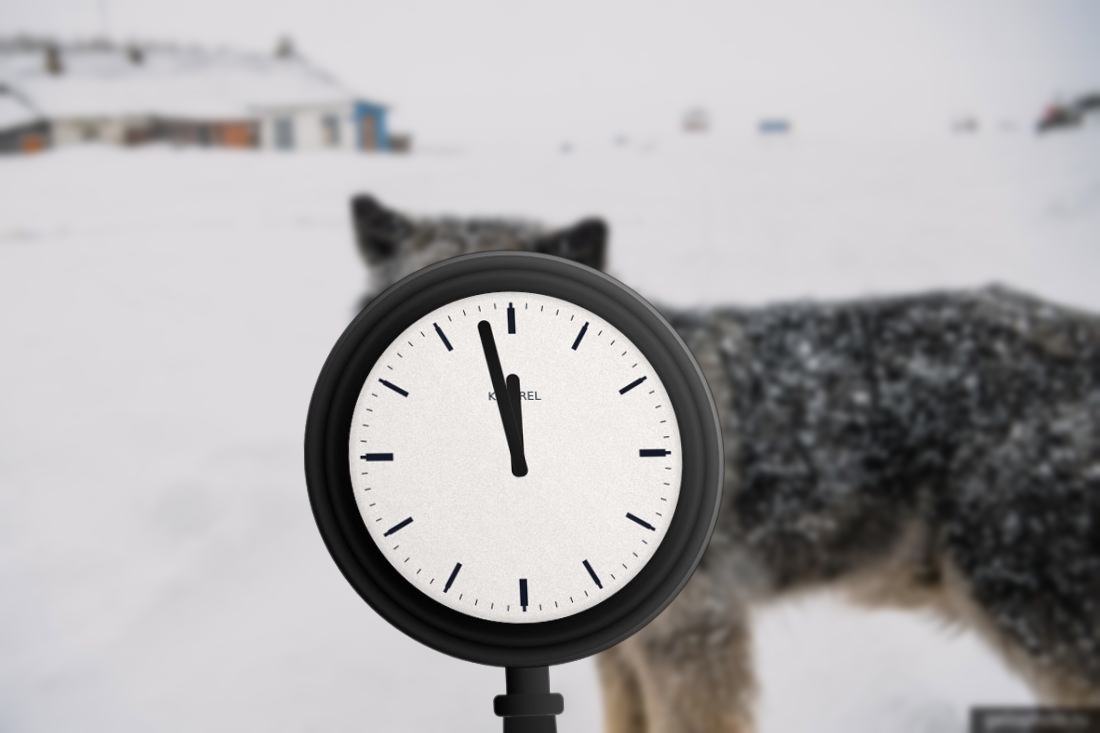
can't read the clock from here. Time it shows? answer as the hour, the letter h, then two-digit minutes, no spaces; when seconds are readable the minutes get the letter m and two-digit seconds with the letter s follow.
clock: 11h58
